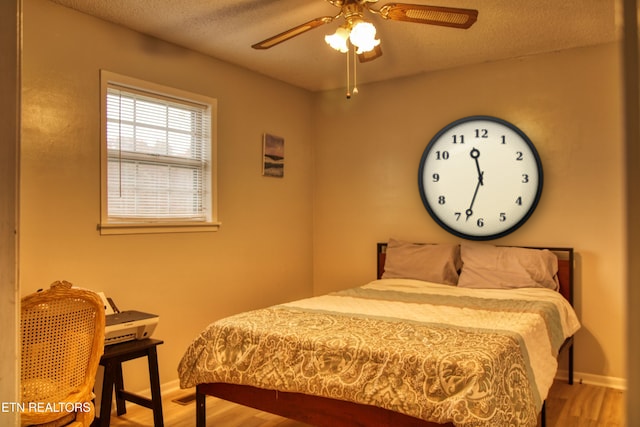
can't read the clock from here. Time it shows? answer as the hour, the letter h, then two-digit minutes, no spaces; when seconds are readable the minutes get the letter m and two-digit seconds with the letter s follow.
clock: 11h33
